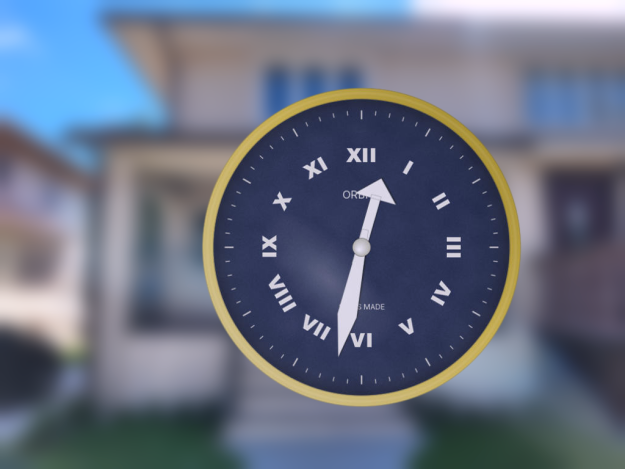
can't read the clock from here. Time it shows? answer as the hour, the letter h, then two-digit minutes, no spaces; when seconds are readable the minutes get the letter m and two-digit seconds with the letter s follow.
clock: 12h32
